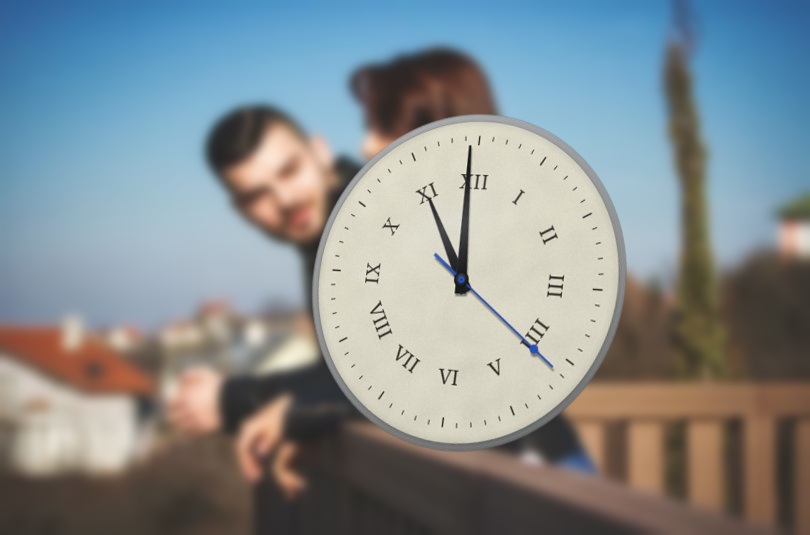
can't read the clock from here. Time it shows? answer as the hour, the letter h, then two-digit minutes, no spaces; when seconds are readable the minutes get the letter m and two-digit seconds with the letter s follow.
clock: 10h59m21s
